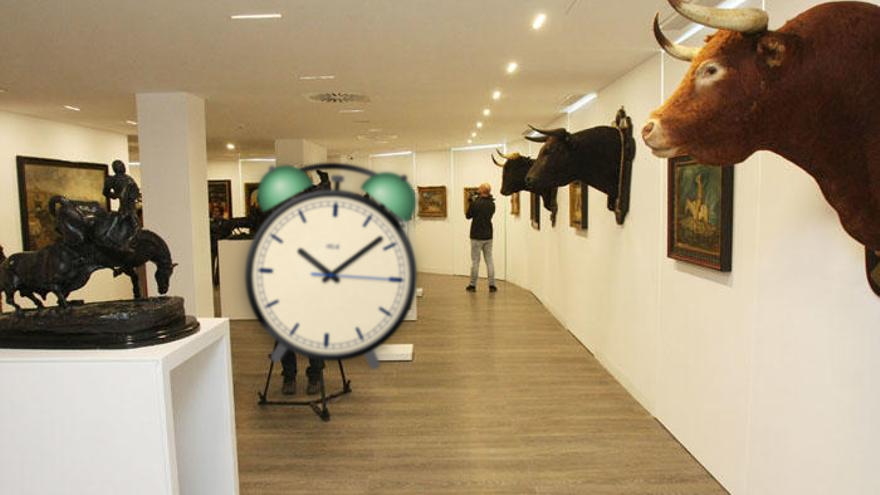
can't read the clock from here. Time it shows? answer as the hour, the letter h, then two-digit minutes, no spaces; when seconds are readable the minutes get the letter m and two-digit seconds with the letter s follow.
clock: 10h08m15s
